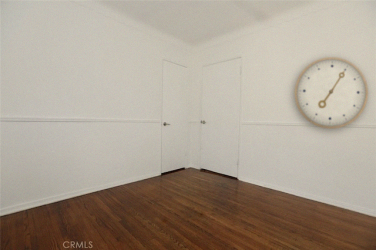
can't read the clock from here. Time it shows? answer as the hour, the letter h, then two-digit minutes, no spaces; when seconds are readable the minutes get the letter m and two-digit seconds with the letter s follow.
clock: 7h05
